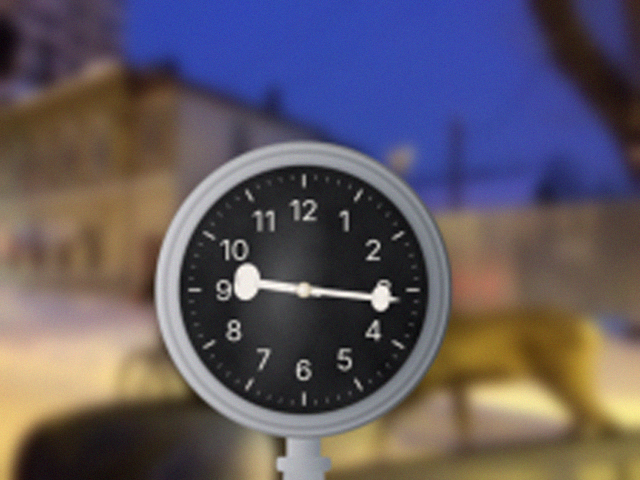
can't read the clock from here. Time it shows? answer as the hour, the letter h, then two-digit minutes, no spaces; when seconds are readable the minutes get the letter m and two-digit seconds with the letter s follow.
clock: 9h16
